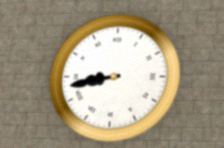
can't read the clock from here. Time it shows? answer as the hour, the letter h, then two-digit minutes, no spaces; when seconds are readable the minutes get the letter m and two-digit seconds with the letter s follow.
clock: 8h43
